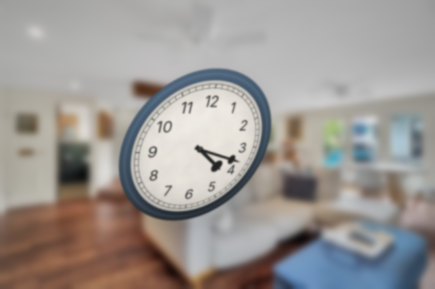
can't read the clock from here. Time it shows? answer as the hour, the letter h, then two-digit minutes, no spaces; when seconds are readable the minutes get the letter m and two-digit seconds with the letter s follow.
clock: 4h18
